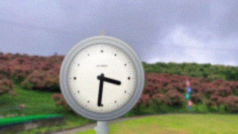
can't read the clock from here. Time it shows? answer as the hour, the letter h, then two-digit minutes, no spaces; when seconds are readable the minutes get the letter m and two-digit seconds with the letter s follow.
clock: 3h31
